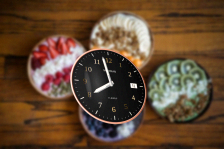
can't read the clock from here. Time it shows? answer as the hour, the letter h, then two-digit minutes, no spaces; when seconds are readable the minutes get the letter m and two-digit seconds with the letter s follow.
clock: 7h58
